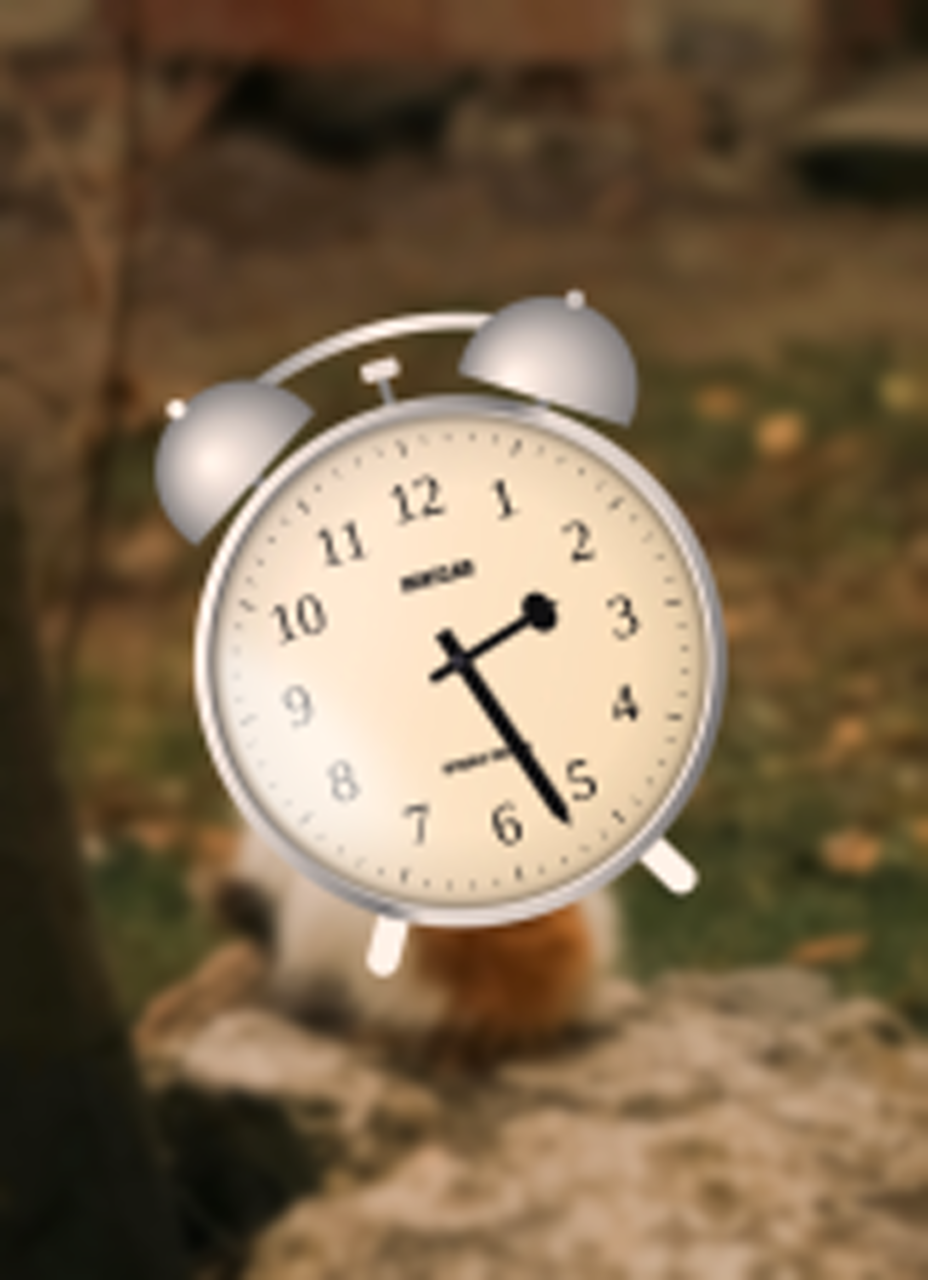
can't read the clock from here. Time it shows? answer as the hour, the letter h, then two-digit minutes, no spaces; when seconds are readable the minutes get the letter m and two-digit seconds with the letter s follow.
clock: 2h27
